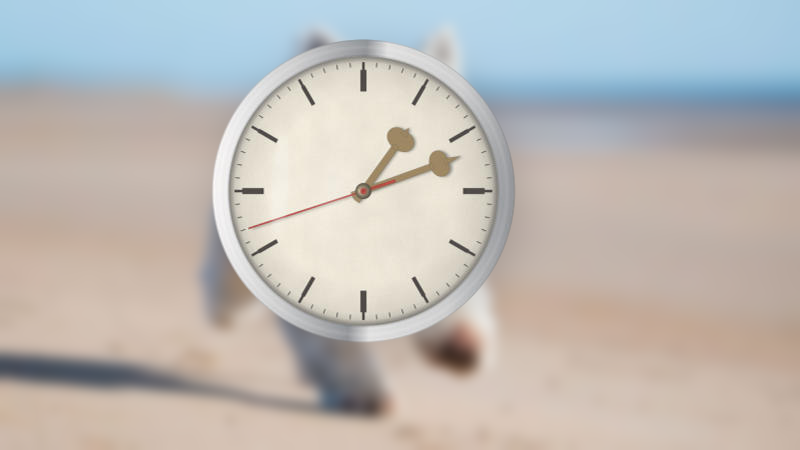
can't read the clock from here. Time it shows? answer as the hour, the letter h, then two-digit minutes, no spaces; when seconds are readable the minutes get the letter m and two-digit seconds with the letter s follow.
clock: 1h11m42s
